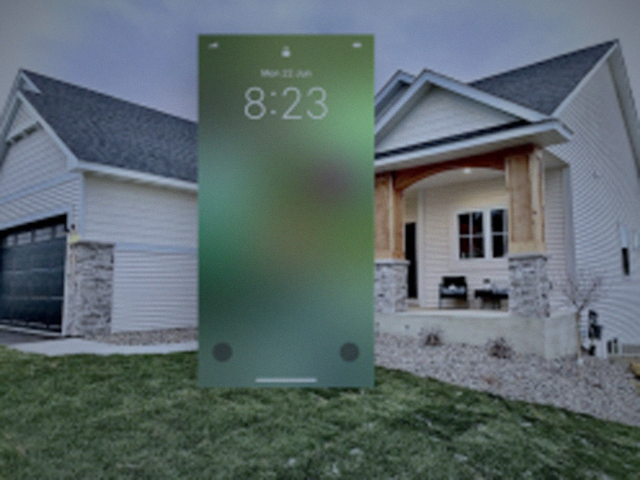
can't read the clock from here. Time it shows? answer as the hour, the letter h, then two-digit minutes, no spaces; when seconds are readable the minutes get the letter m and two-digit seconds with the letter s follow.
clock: 8h23
